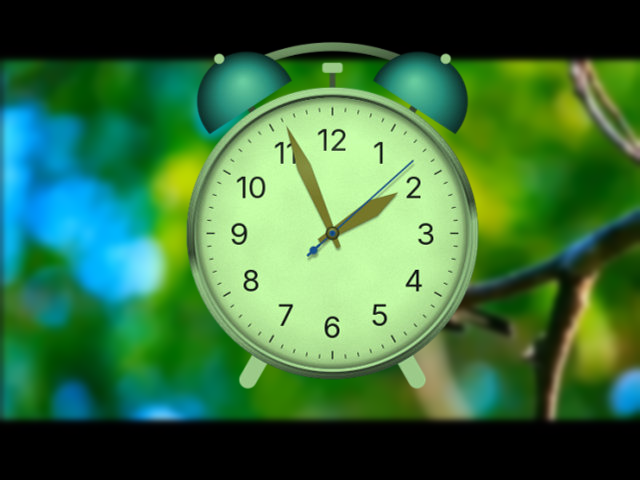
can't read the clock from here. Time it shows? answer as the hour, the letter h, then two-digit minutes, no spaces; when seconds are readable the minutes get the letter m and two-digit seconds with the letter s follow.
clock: 1h56m08s
